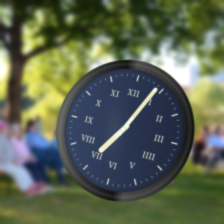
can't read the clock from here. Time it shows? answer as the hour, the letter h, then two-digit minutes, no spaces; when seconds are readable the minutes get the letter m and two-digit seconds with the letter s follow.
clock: 7h04
